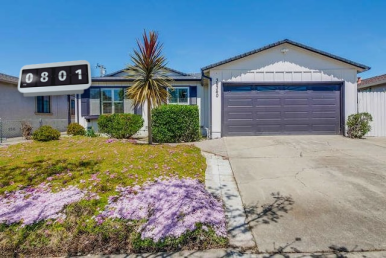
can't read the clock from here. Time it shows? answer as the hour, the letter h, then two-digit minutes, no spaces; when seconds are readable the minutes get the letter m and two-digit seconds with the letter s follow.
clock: 8h01
